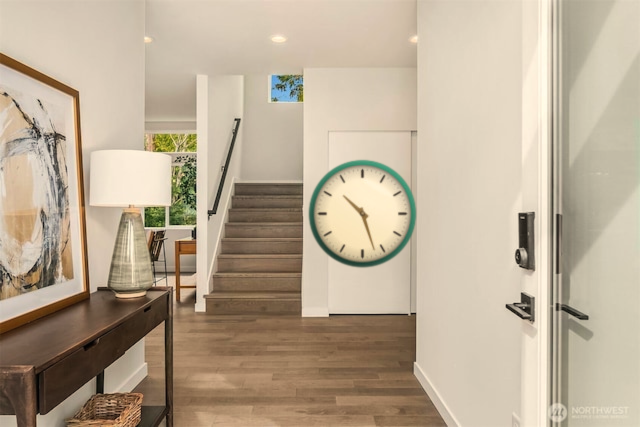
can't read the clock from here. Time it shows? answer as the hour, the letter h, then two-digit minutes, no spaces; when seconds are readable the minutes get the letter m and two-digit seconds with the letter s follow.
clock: 10h27
